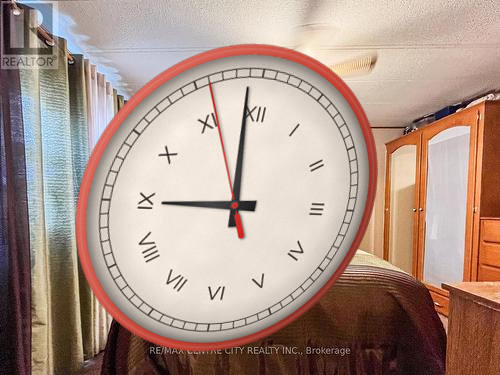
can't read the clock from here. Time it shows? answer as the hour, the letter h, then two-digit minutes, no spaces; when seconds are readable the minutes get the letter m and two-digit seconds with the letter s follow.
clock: 8h58m56s
